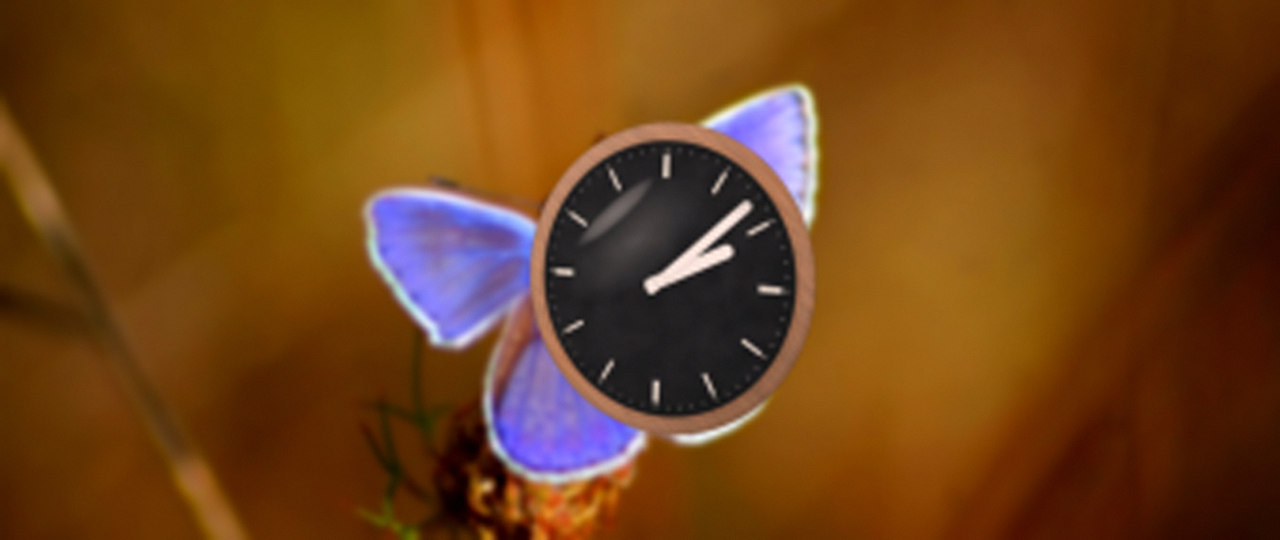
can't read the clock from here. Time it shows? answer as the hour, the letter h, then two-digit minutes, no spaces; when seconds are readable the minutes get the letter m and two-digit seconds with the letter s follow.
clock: 2h08
